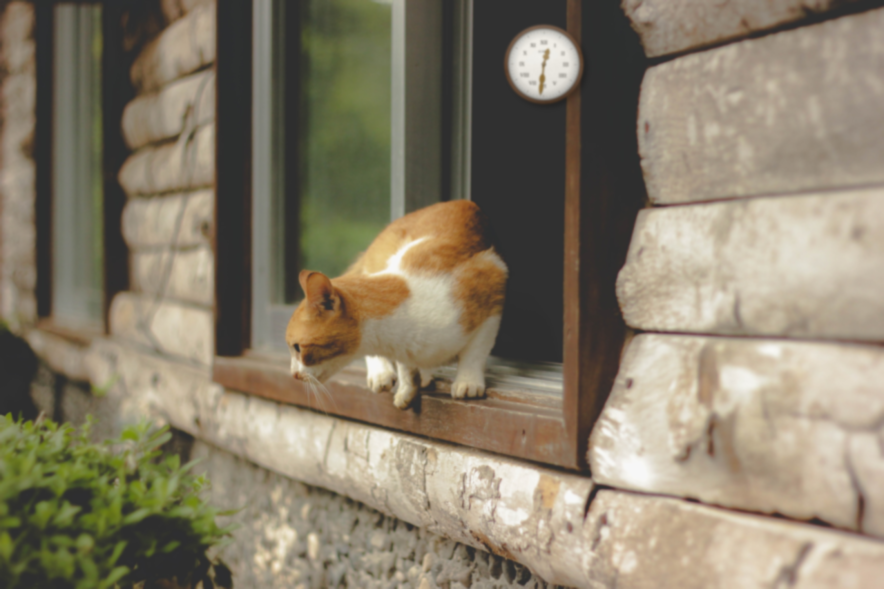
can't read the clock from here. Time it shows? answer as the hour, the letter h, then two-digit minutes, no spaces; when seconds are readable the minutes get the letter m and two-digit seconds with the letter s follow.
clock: 12h31
